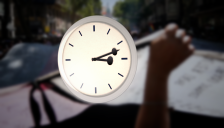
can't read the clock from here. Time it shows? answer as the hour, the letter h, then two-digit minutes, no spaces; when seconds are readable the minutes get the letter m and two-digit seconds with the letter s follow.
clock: 3h12
